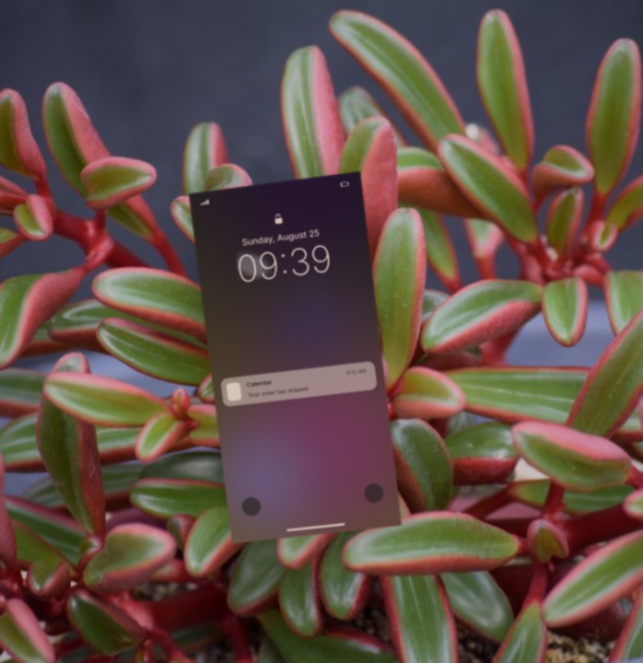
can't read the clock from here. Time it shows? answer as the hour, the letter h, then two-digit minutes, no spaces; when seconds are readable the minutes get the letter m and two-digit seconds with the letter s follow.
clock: 9h39
